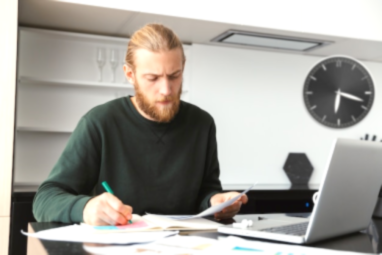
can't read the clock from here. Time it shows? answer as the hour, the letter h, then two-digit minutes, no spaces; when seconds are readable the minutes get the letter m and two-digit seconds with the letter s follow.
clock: 6h18
